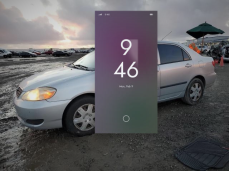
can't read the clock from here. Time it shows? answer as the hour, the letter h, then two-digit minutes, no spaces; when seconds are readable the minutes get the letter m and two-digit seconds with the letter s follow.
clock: 9h46
